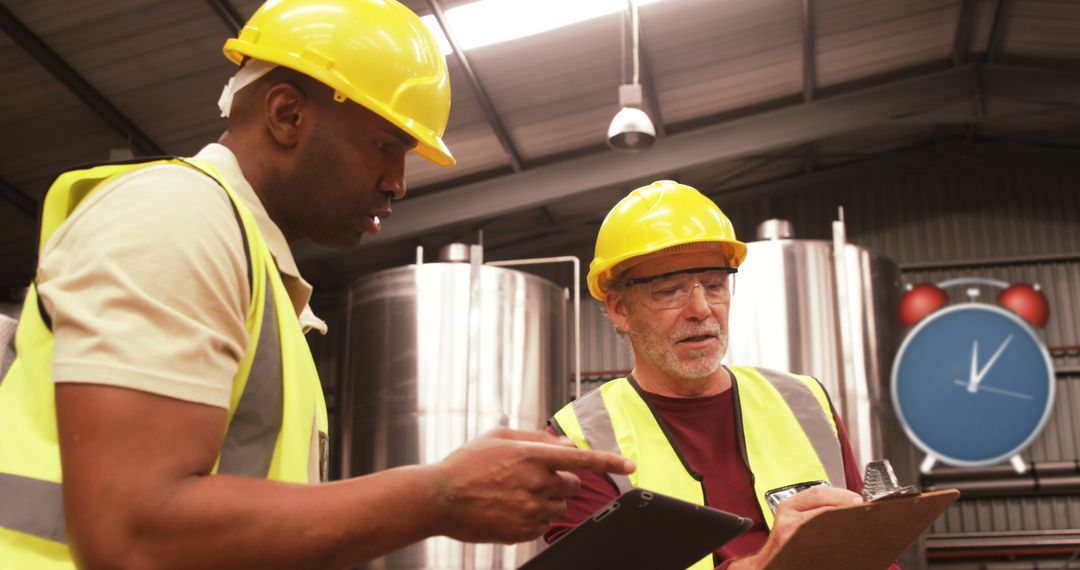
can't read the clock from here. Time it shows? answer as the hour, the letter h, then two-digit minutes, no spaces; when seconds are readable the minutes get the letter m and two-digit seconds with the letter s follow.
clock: 12h06m17s
